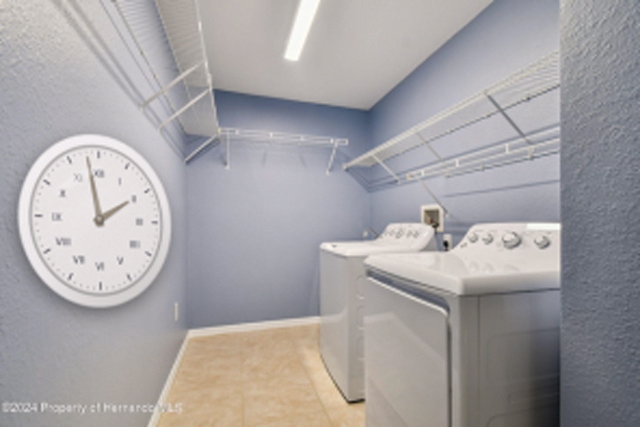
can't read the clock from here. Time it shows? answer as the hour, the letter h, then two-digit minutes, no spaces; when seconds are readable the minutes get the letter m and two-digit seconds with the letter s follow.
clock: 1h58
